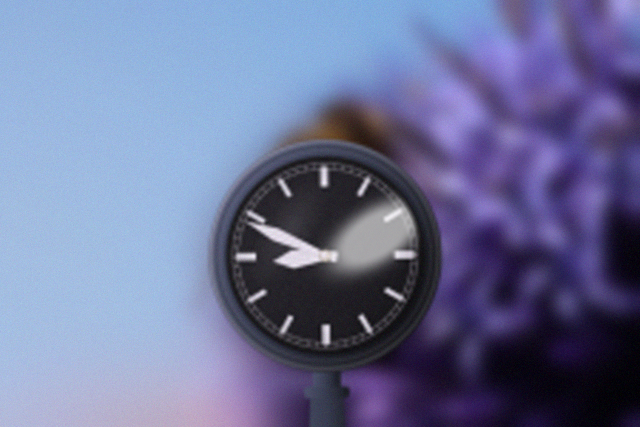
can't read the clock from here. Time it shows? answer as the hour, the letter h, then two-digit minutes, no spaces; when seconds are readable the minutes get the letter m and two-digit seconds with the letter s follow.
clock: 8h49
